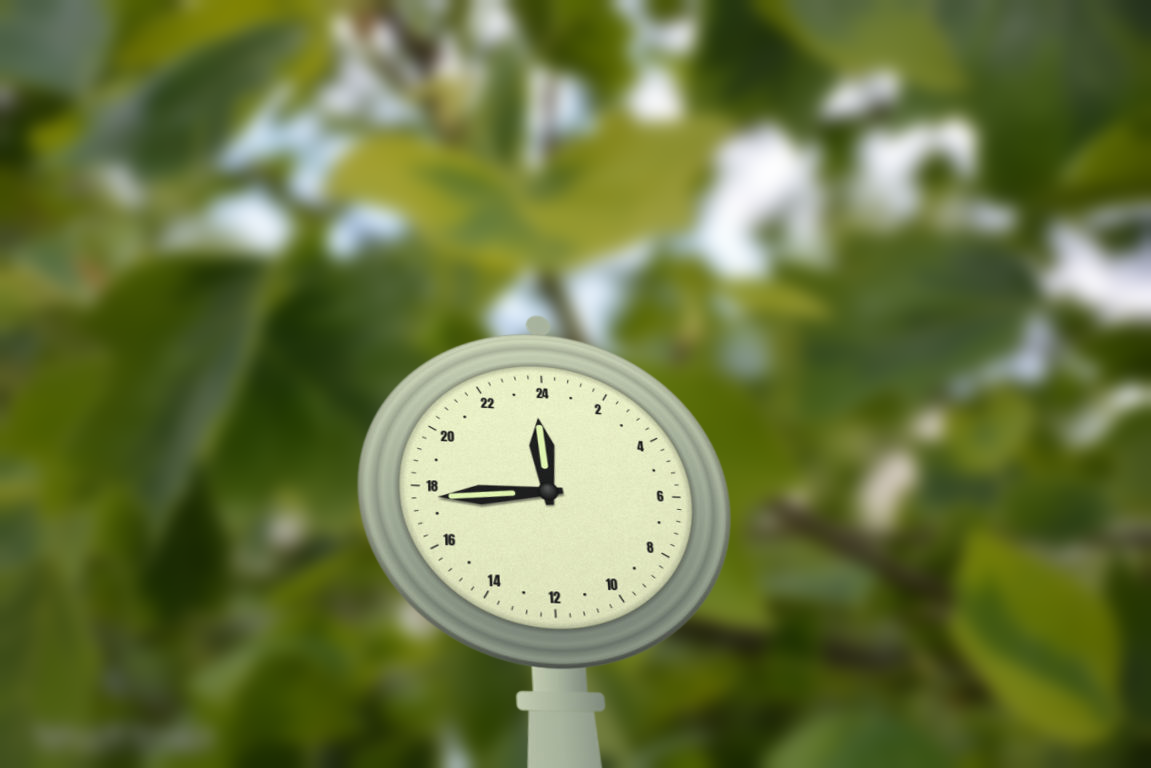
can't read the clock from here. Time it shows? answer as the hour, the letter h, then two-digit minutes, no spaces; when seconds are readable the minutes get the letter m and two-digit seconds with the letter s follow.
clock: 23h44
